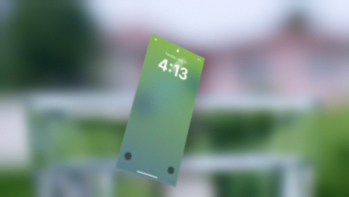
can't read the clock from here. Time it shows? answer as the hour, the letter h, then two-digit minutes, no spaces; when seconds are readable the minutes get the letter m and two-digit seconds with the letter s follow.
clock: 4h13
